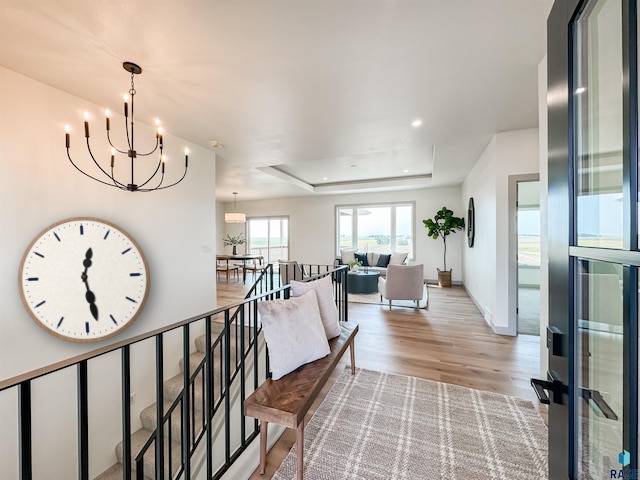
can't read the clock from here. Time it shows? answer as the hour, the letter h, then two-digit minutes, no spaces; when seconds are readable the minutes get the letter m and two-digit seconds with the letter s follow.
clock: 12h28
